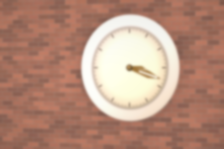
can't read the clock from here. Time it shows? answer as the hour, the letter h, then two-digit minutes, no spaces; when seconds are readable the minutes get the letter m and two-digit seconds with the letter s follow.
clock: 3h18
